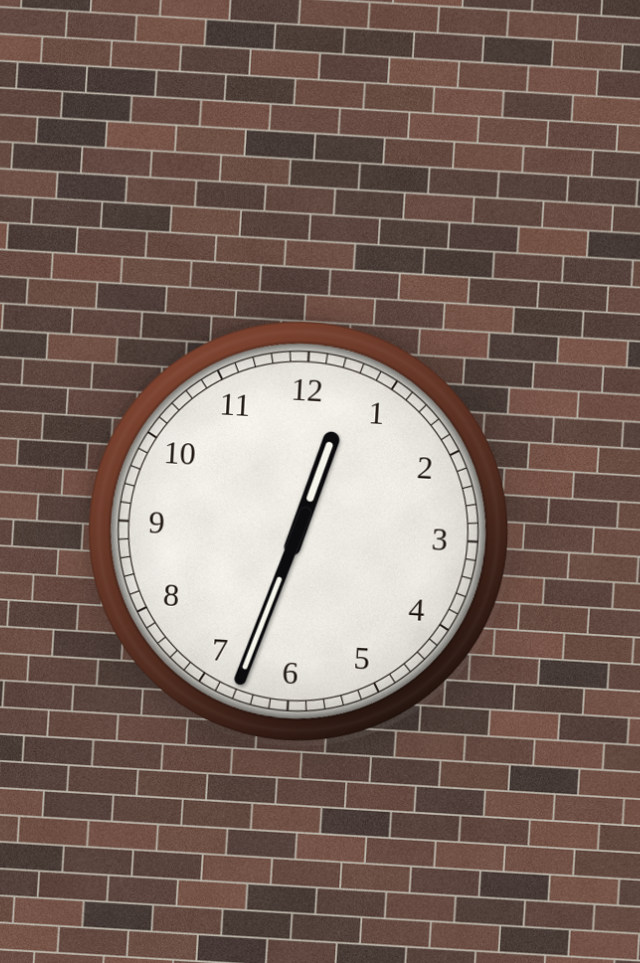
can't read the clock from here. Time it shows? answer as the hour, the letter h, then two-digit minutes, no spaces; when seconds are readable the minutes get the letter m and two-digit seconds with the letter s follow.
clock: 12h33
